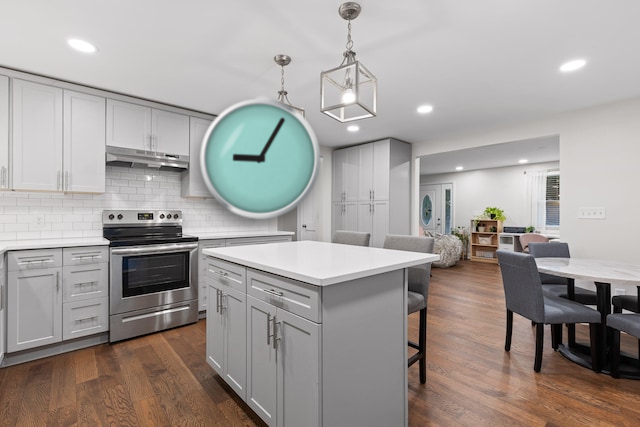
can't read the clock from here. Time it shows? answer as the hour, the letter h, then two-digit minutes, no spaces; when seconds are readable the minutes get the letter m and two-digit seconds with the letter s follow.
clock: 9h05
